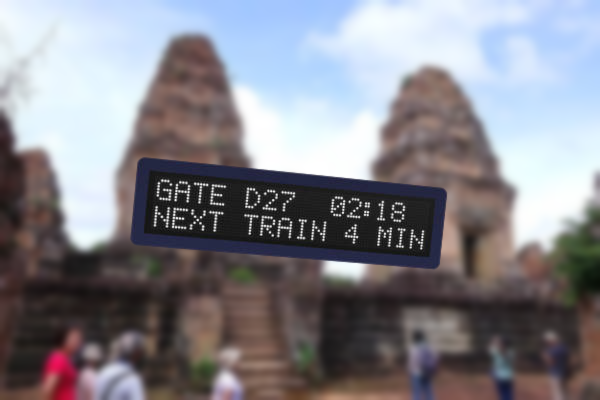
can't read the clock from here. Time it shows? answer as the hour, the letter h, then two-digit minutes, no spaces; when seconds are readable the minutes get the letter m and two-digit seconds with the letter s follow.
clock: 2h18
